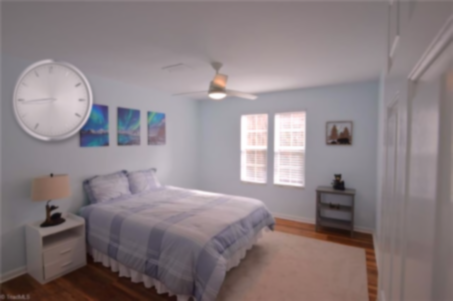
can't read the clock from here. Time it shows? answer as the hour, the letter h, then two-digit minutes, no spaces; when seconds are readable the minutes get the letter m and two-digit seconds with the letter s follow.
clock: 8h44
